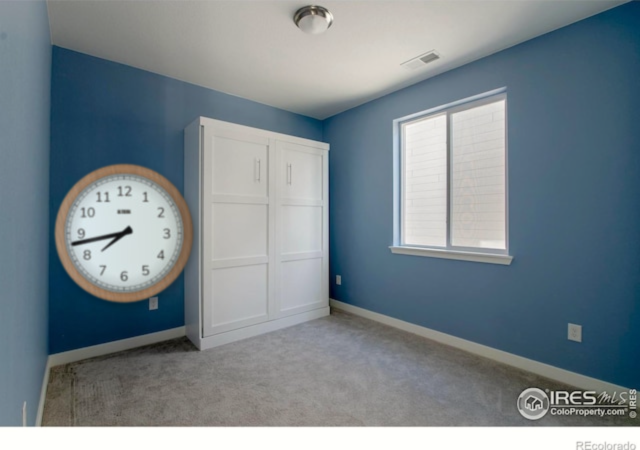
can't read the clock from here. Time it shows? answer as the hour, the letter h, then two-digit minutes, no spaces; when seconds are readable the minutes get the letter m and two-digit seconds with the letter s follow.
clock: 7h43
